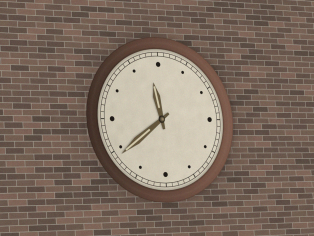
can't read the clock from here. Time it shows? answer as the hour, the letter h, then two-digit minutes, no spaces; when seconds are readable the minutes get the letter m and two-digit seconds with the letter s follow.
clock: 11h39
